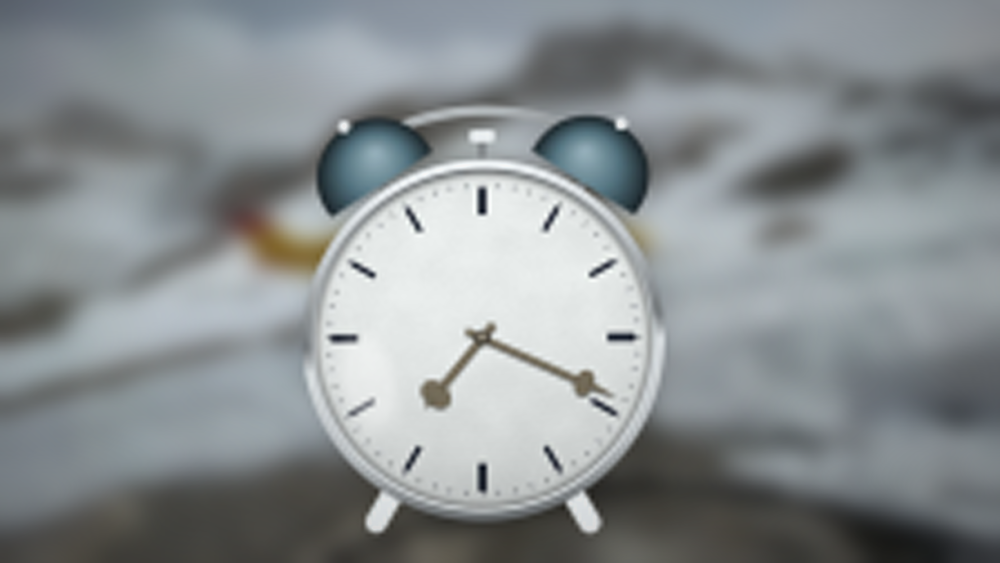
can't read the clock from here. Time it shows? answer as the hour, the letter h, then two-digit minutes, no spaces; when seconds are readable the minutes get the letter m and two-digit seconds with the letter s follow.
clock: 7h19
